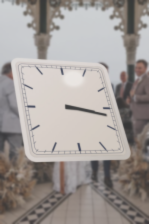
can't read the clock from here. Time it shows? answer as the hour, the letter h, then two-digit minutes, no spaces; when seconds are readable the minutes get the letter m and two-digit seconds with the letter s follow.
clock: 3h17
